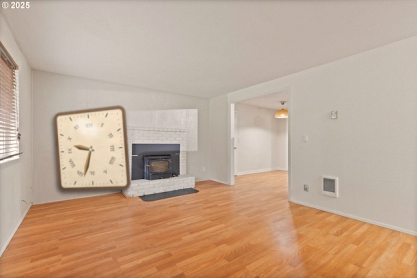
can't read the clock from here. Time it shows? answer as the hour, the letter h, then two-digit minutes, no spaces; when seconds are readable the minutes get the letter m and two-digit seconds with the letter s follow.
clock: 9h33
